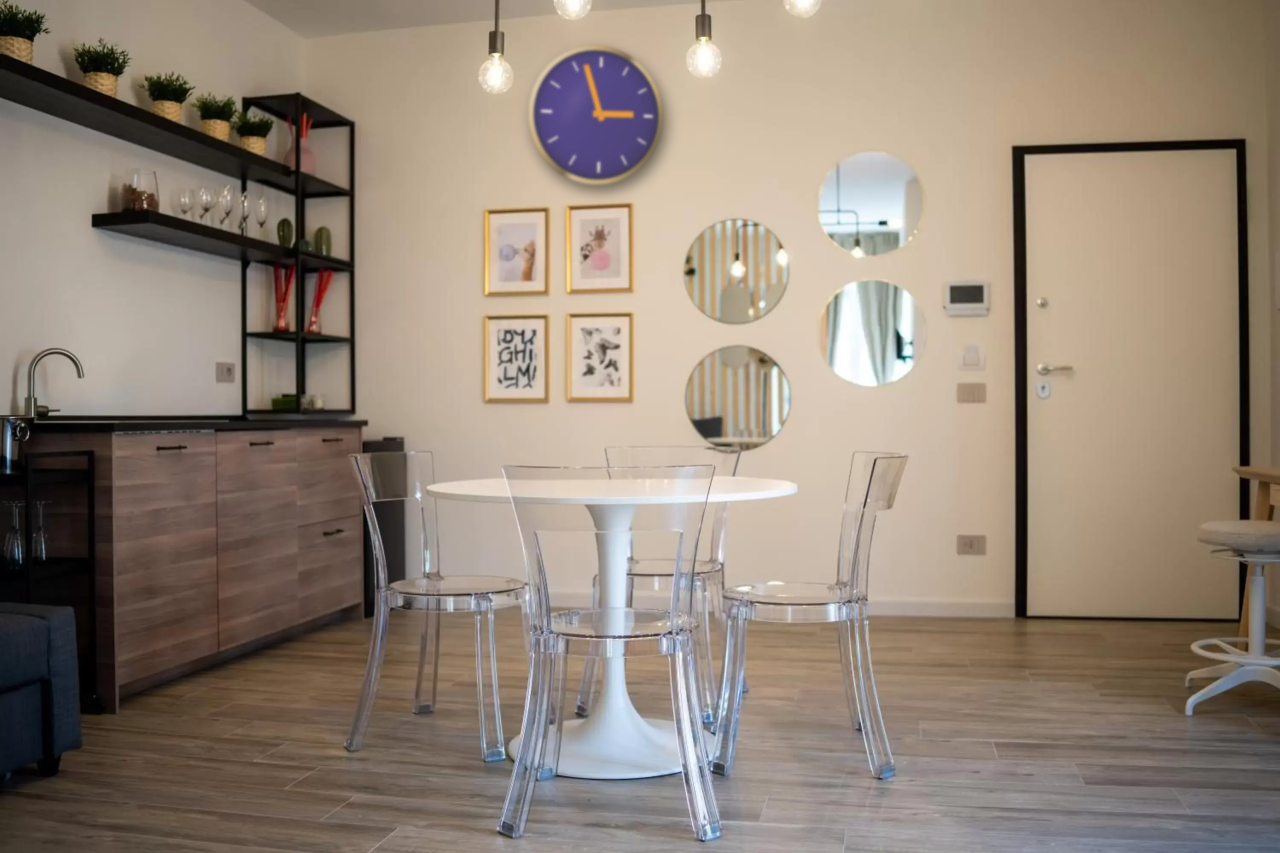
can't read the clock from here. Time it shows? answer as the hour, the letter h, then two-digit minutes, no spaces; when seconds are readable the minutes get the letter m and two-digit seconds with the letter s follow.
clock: 2h57
